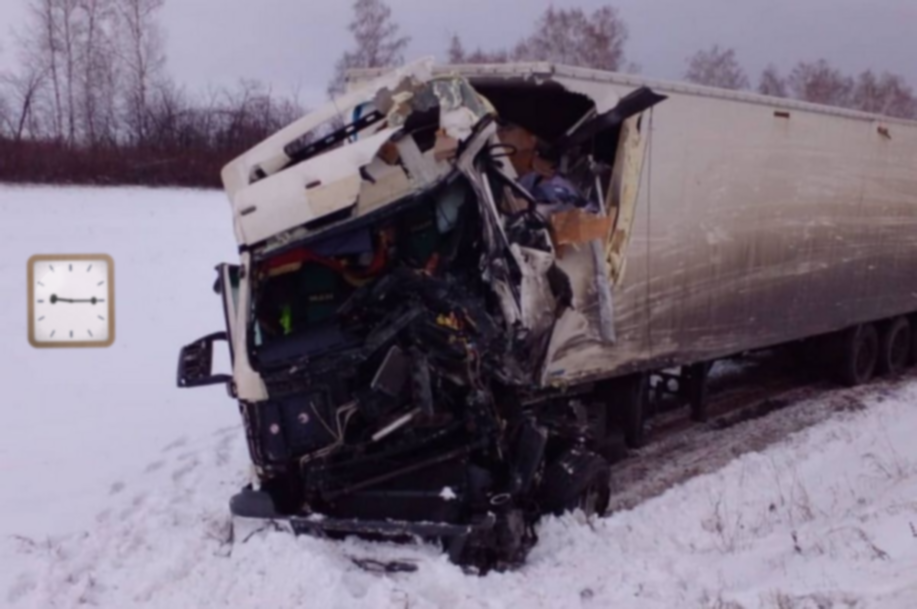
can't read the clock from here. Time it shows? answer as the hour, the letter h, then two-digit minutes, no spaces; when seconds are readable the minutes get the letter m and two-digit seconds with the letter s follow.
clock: 9h15
